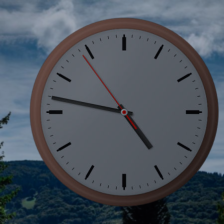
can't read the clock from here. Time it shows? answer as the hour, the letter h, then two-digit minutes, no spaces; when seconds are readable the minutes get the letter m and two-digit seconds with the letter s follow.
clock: 4h46m54s
